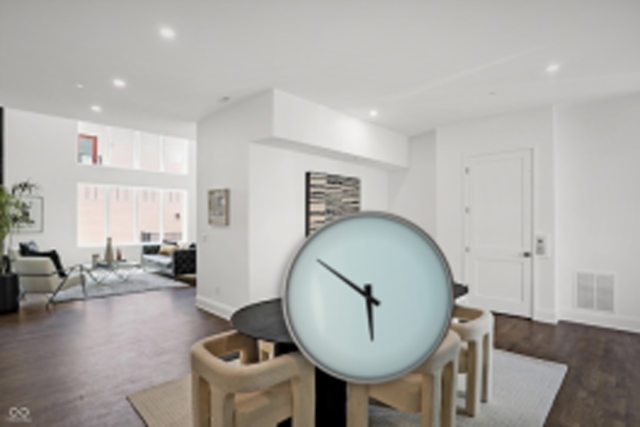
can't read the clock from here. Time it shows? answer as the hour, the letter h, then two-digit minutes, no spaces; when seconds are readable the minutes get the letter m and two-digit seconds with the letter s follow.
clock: 5h51
